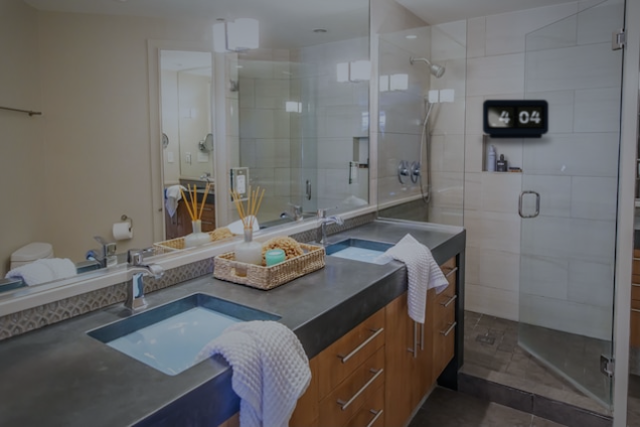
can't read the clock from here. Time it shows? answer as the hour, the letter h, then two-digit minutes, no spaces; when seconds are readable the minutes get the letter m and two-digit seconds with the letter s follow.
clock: 4h04
